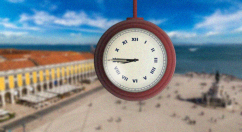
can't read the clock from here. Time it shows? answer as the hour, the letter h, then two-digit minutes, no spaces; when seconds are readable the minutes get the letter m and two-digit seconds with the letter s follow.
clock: 8h45
